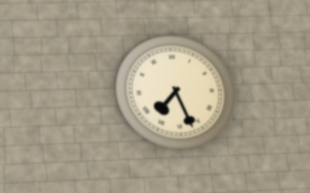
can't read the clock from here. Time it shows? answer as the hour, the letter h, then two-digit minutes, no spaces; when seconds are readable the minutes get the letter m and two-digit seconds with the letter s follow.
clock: 7h27
